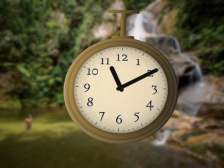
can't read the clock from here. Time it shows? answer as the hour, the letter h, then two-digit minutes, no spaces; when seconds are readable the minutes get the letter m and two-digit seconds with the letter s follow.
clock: 11h10
